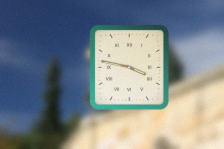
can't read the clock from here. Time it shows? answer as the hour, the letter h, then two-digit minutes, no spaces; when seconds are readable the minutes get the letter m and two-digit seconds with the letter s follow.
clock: 3h47
